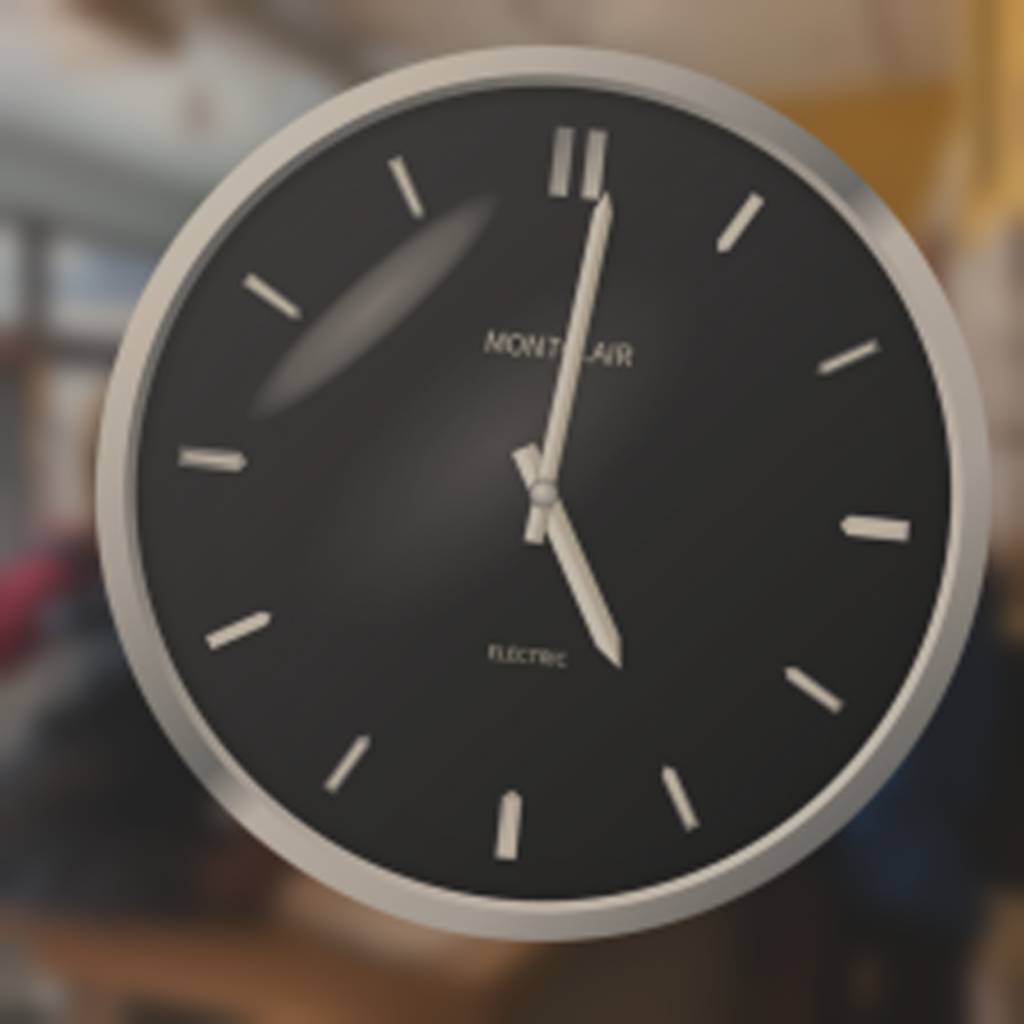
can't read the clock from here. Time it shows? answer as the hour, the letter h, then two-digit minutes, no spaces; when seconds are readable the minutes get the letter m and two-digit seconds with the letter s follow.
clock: 5h01
